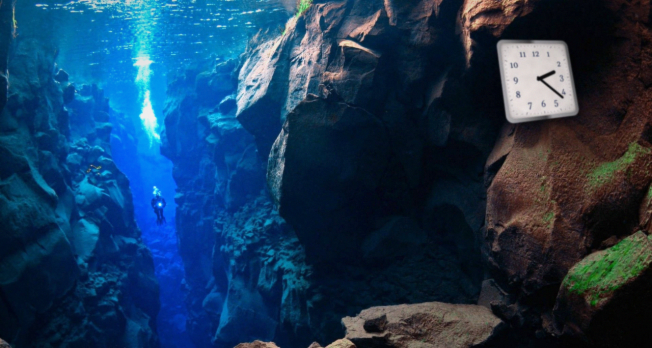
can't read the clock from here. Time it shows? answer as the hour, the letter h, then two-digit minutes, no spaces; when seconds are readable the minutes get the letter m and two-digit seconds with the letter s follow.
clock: 2h22
